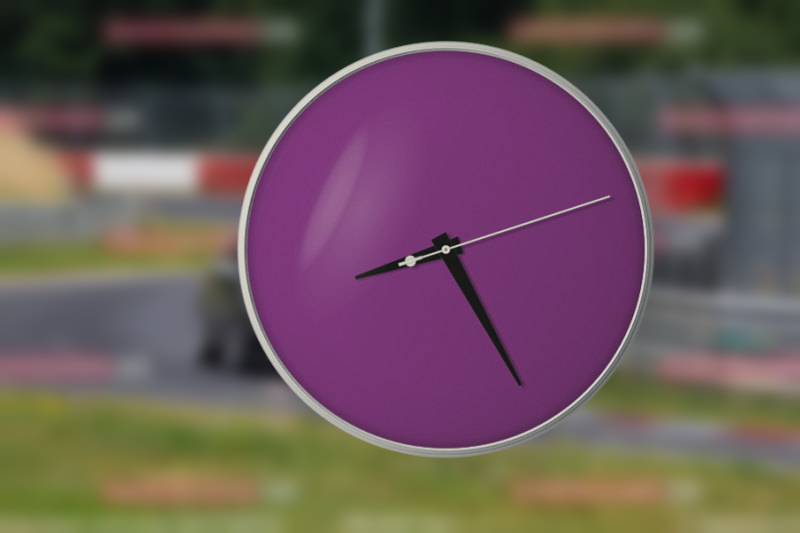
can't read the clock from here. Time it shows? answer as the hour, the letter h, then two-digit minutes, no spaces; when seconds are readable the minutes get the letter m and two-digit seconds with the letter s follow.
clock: 8h25m12s
